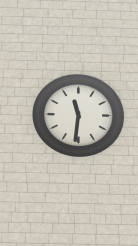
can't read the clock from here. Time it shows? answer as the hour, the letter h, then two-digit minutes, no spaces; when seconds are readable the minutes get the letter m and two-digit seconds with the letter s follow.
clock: 11h31
